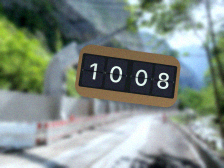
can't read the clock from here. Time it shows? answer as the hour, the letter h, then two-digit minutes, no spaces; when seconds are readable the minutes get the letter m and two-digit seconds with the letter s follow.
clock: 10h08
